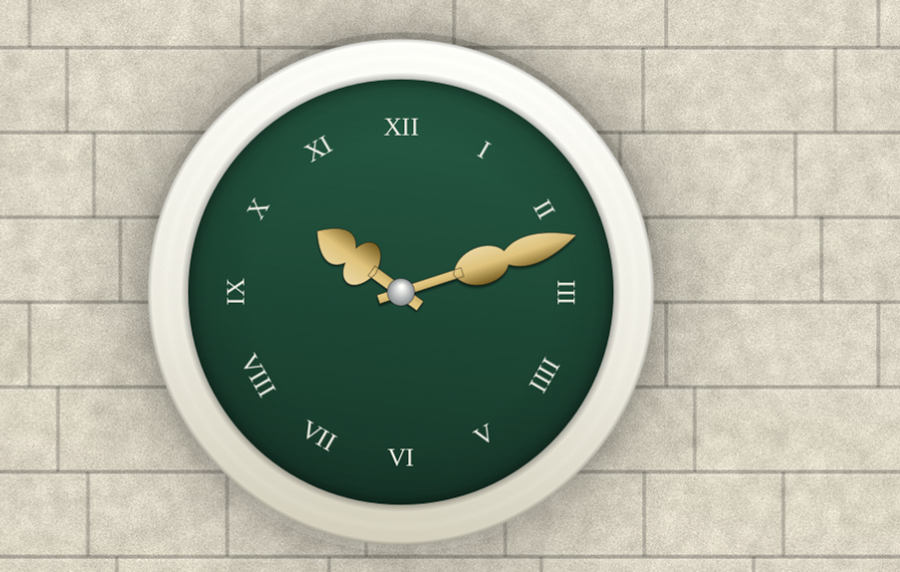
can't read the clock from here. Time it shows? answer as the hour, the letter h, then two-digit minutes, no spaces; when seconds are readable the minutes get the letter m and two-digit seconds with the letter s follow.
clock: 10h12
